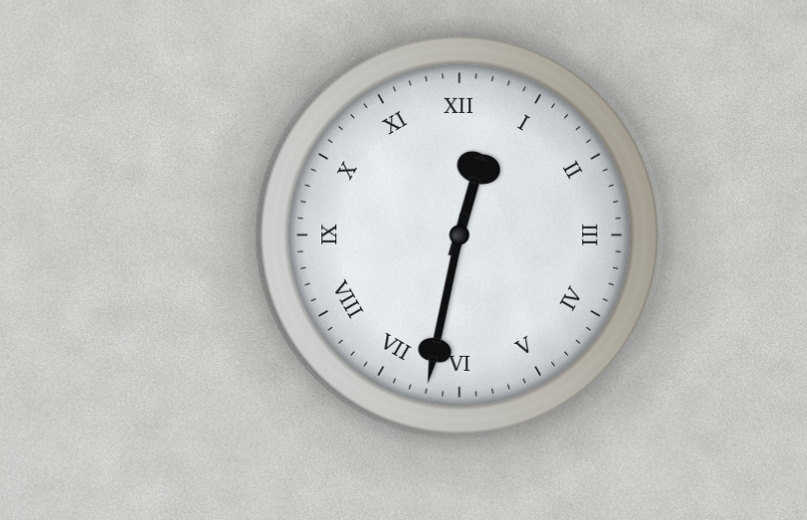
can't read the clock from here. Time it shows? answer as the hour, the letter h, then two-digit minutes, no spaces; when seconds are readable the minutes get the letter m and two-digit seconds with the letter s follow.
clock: 12h32
